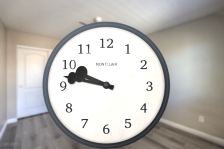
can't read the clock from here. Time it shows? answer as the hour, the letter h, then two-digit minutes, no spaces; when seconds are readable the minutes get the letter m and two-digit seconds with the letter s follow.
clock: 9h47
